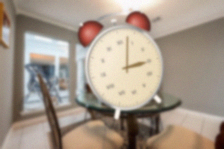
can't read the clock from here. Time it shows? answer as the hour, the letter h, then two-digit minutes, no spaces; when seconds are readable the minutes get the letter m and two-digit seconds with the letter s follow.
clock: 3h03
